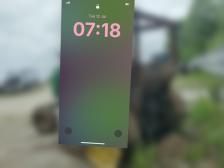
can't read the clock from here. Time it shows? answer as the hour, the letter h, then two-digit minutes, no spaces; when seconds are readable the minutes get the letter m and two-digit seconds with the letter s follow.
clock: 7h18
